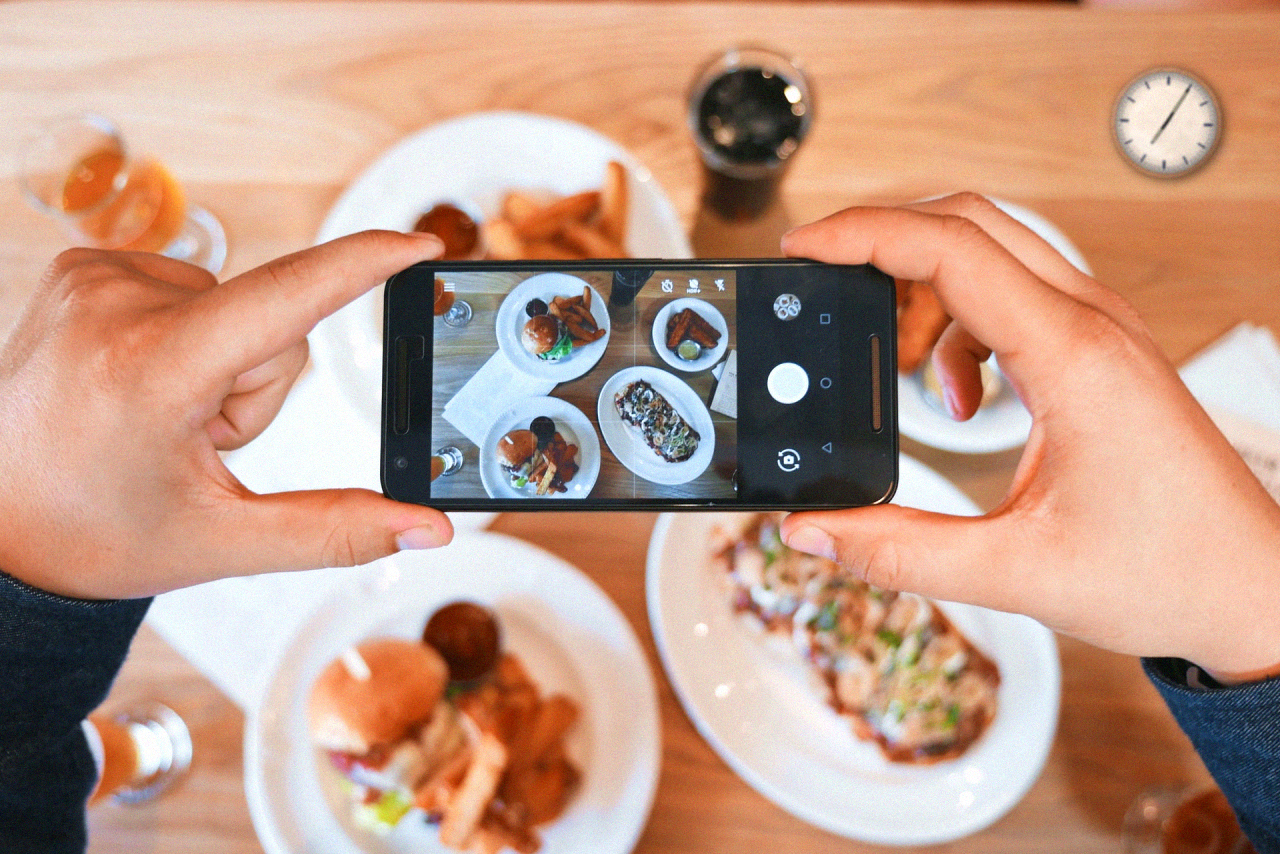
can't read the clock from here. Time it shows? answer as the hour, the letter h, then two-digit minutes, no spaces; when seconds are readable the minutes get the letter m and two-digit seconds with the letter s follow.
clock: 7h05
